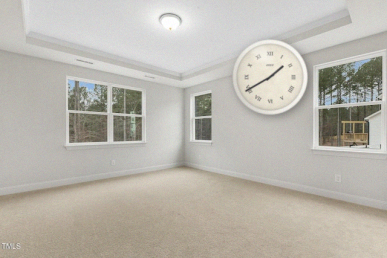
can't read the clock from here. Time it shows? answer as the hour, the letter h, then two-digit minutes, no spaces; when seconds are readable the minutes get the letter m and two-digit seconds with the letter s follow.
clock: 1h40
